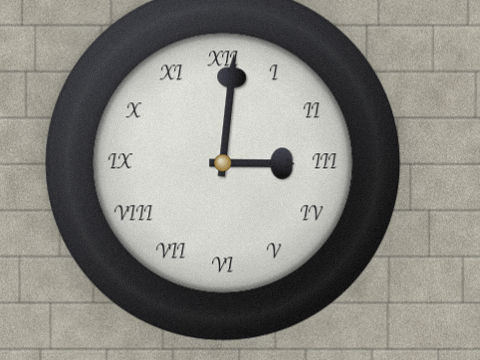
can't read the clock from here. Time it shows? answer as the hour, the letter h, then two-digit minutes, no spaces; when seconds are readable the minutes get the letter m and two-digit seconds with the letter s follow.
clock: 3h01
